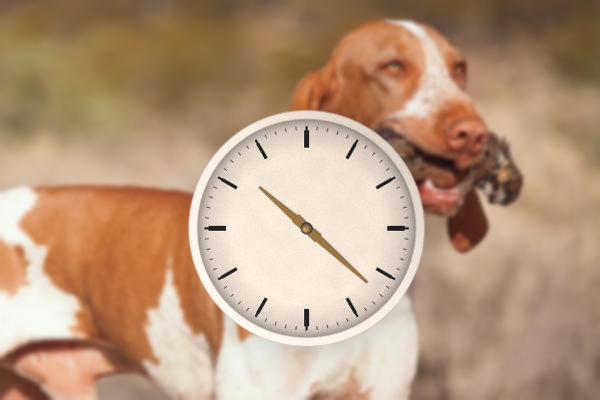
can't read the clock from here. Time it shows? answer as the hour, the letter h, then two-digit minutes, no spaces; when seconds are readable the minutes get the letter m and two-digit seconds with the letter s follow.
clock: 10h22
